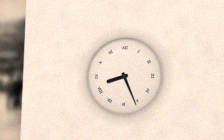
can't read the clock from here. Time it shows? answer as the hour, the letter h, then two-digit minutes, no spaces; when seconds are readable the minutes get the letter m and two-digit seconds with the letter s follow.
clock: 8h26
